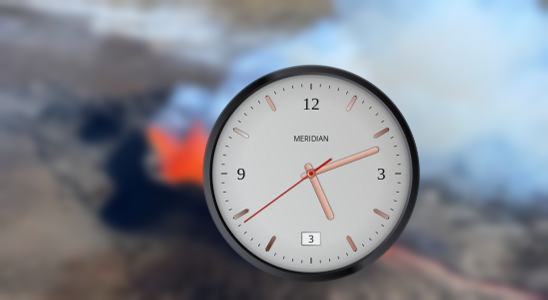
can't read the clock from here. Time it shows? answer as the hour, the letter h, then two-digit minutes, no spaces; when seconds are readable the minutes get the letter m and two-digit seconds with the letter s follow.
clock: 5h11m39s
